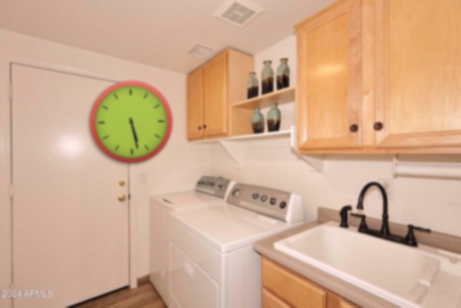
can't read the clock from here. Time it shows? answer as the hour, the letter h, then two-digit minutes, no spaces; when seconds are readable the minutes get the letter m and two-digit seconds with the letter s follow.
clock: 5h28
